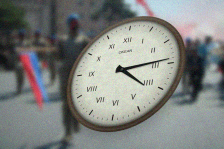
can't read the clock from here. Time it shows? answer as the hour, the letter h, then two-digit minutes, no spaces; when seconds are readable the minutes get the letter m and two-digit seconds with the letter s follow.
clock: 4h14
